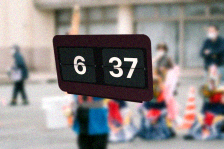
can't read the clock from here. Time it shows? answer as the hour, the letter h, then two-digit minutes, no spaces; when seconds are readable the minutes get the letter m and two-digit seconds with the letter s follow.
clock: 6h37
